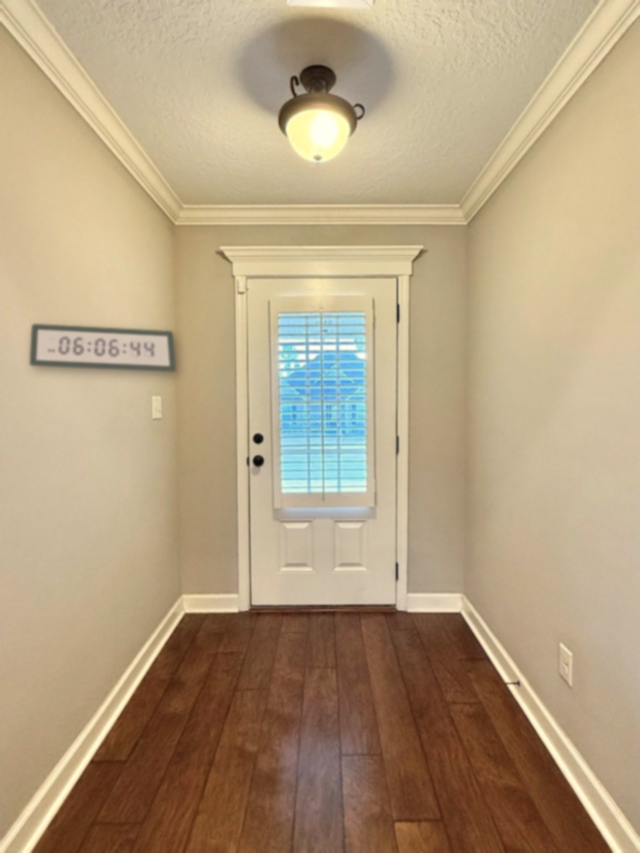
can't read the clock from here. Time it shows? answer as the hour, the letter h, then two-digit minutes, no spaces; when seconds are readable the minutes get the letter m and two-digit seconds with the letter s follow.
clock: 6h06m44s
